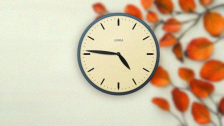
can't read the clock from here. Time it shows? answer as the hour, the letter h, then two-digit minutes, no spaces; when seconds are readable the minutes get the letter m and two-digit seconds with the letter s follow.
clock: 4h46
